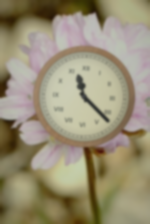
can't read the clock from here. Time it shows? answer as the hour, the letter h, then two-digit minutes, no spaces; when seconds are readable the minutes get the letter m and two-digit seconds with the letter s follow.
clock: 11h22
